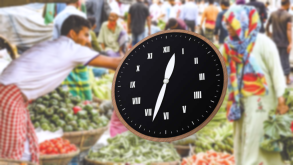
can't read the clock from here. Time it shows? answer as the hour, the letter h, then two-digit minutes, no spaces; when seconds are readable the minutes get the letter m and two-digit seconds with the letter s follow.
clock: 12h33
